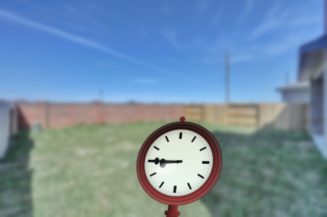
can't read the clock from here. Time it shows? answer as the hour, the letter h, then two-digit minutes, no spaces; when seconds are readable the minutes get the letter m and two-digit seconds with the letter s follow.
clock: 8h45
